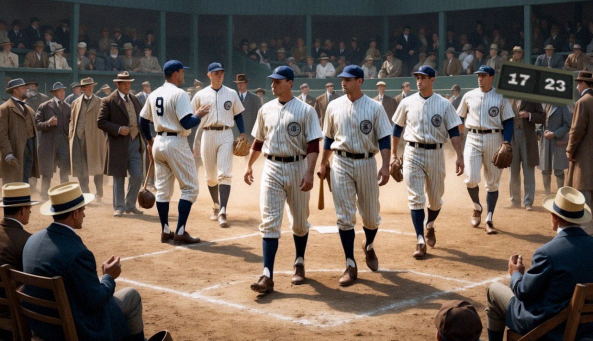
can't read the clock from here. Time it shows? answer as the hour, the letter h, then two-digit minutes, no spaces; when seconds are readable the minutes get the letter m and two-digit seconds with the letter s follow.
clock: 17h23
